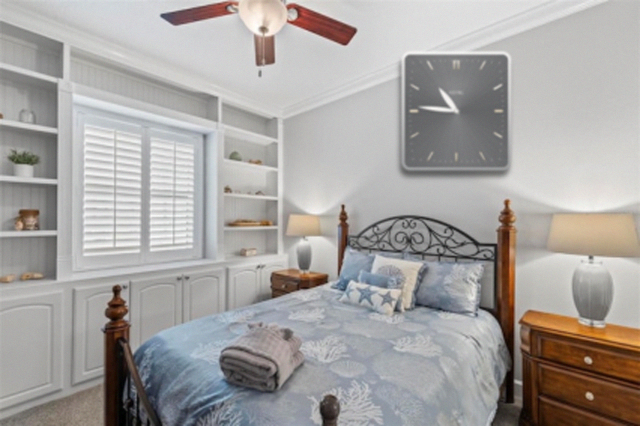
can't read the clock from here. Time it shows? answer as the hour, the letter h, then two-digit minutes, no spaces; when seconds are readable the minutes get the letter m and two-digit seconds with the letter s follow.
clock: 10h46
